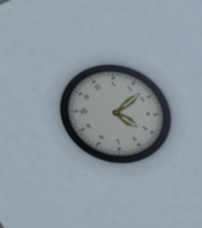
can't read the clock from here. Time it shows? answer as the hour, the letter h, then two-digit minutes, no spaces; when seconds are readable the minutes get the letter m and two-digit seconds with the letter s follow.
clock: 5h13
